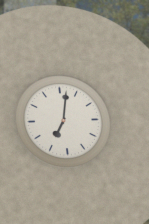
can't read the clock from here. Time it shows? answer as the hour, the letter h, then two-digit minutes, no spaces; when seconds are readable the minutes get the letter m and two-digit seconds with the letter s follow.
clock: 7h02
